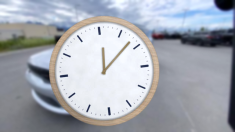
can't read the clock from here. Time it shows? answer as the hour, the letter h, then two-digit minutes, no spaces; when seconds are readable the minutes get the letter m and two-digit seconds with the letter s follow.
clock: 12h08
